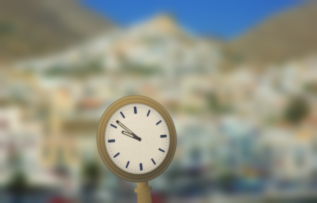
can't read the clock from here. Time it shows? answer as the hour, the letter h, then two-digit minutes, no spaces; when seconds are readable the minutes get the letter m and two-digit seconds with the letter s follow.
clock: 9h52
